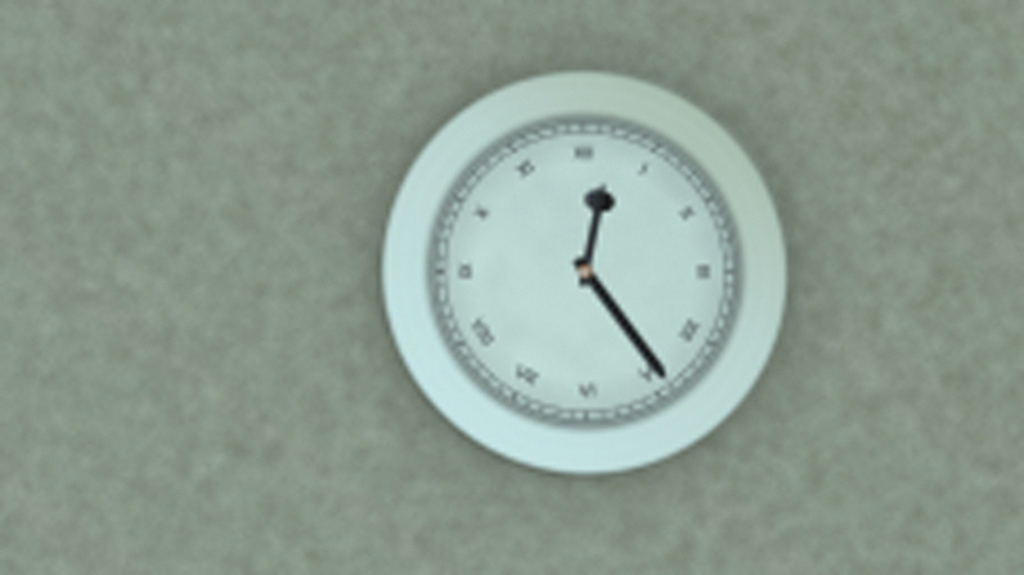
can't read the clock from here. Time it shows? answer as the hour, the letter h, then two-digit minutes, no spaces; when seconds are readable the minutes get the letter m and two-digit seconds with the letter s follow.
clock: 12h24
